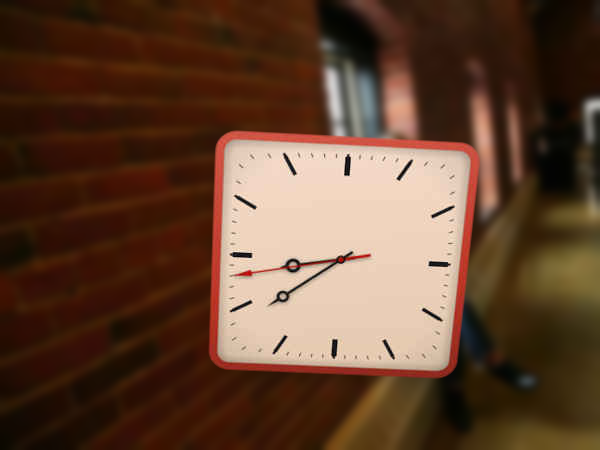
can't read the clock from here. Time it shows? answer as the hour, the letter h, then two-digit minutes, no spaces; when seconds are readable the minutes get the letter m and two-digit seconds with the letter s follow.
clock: 8h38m43s
